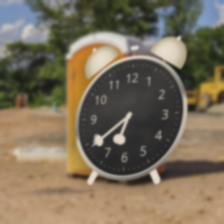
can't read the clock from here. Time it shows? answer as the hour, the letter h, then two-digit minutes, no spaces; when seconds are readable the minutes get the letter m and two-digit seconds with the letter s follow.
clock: 6h39
